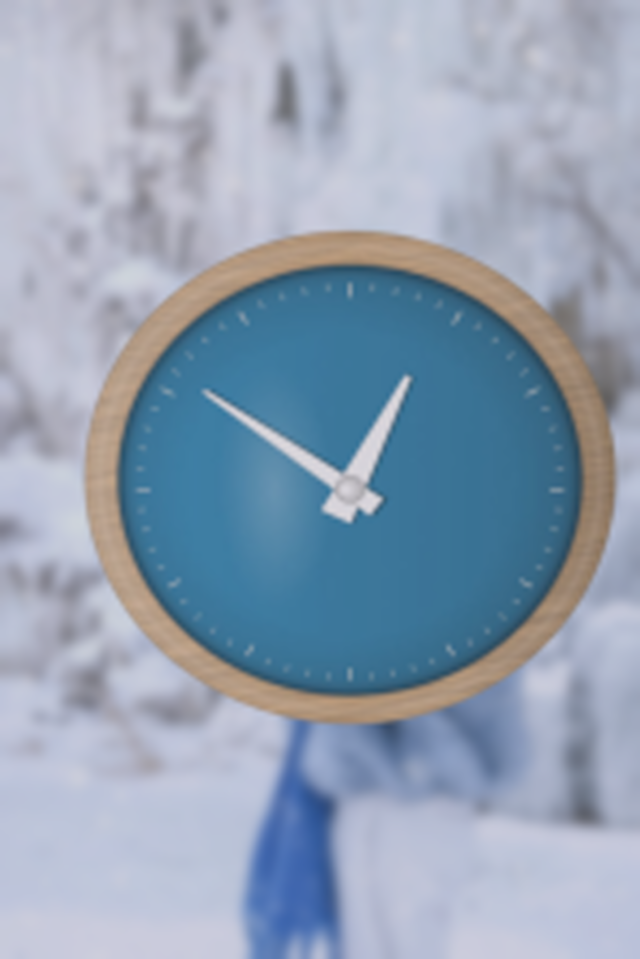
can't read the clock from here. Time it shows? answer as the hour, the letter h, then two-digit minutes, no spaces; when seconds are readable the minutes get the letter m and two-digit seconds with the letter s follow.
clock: 12h51
